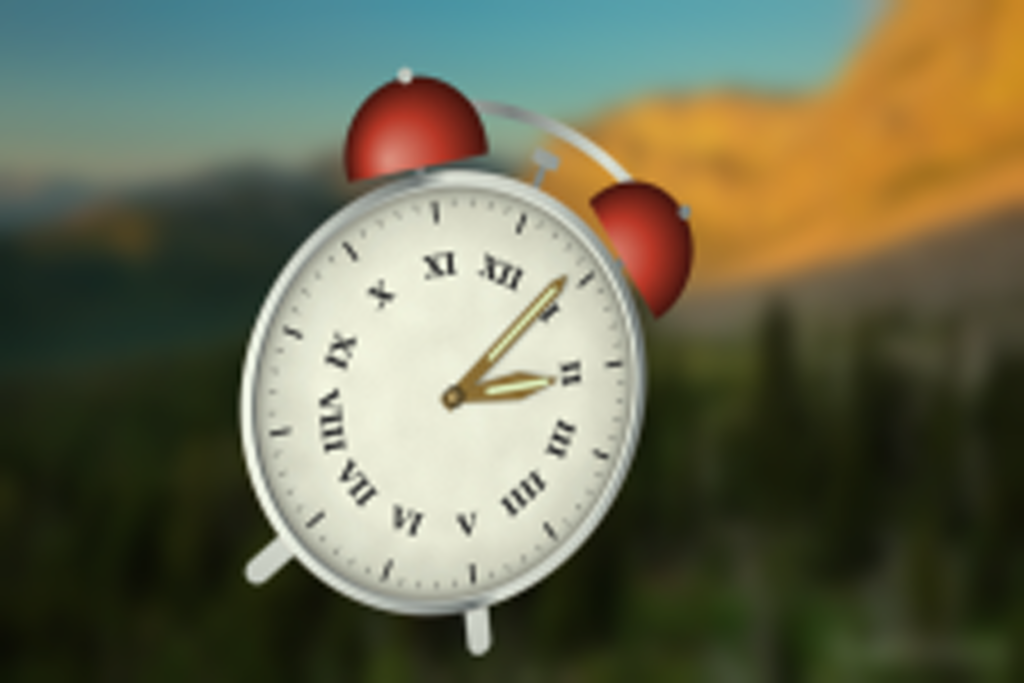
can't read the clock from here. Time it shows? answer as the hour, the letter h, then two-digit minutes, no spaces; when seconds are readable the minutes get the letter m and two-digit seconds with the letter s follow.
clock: 2h04
